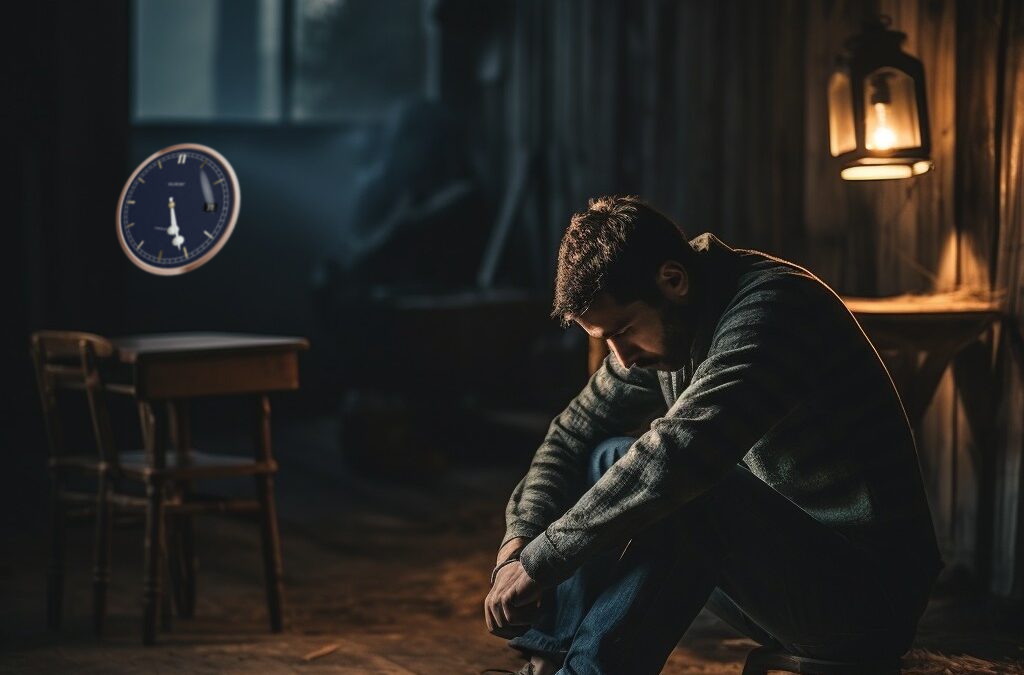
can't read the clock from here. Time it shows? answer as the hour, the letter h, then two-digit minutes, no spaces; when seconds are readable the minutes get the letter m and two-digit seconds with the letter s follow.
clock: 5h26
